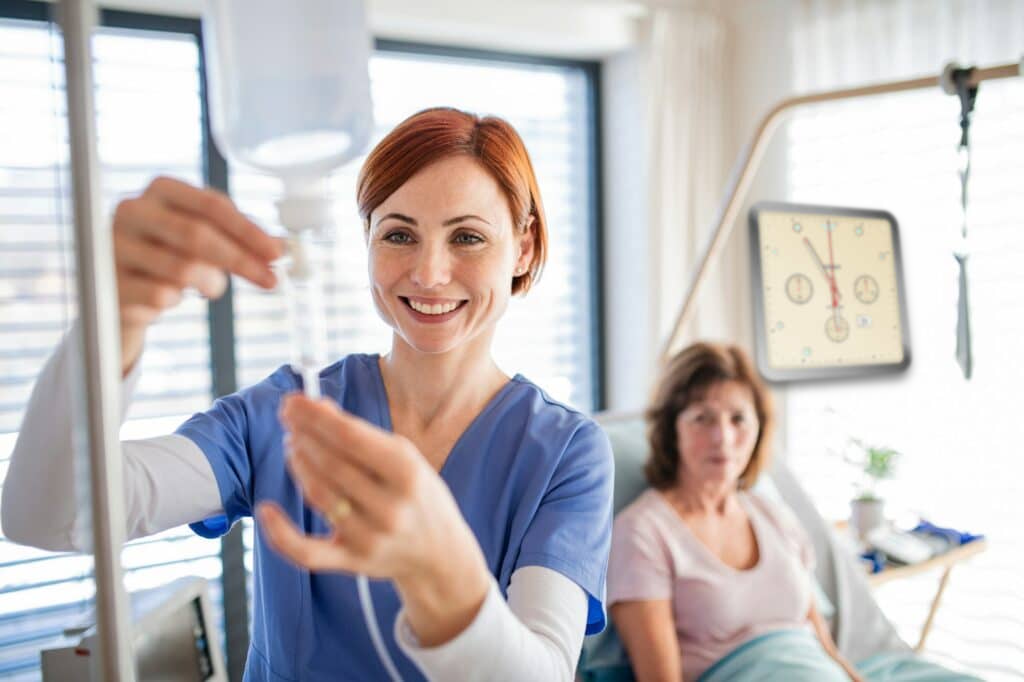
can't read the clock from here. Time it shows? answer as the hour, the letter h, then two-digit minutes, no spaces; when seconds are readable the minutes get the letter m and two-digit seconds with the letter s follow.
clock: 5h55
